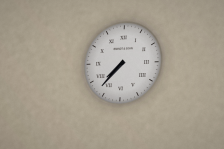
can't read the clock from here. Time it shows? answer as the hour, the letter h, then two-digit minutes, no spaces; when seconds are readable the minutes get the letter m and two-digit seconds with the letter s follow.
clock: 7h37
